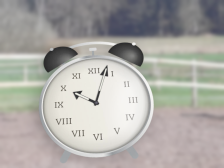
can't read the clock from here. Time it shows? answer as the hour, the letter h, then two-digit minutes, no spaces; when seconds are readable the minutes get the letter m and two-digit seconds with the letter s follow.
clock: 10h03
